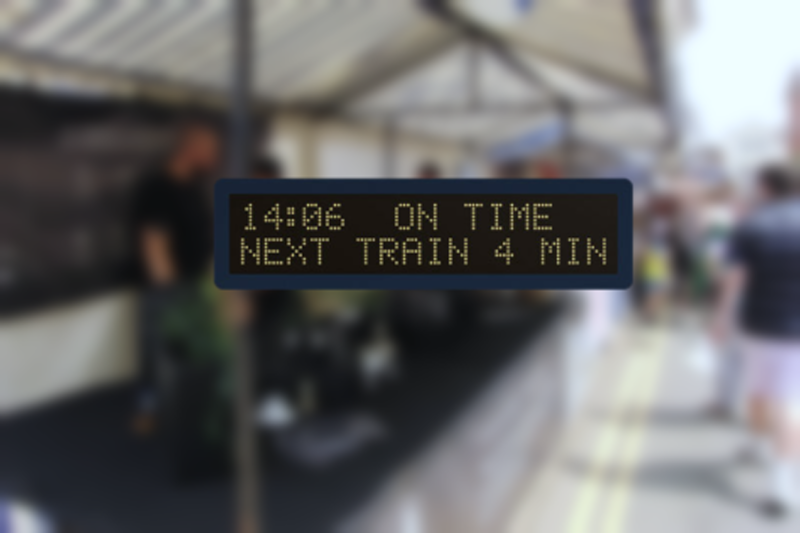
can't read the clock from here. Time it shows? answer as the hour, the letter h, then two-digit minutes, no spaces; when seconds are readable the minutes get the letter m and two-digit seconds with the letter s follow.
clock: 14h06
